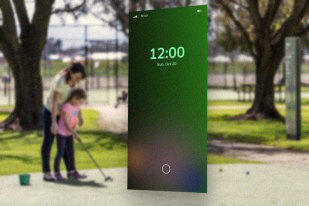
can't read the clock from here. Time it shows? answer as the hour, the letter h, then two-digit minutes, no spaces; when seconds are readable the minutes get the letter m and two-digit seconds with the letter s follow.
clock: 12h00
